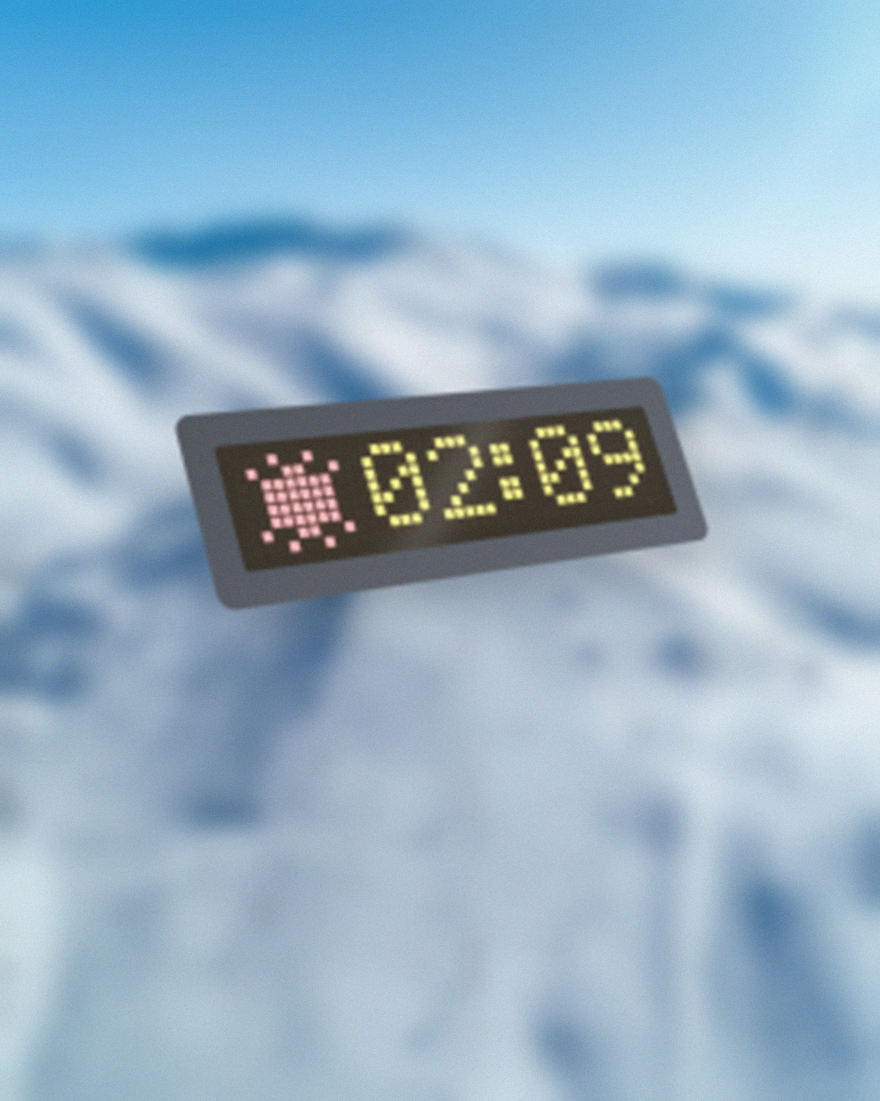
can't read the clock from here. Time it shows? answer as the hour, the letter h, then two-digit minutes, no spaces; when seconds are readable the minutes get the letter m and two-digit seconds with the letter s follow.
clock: 2h09
